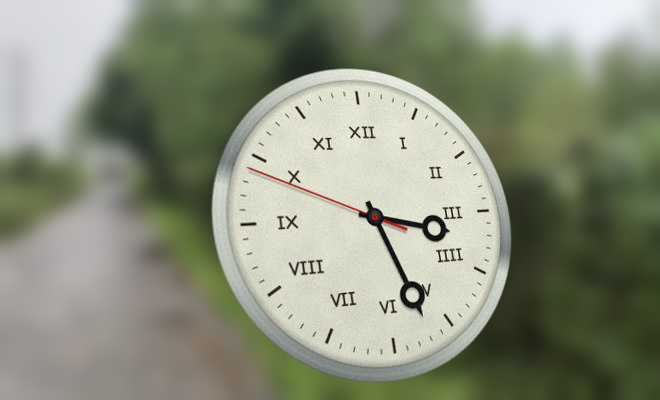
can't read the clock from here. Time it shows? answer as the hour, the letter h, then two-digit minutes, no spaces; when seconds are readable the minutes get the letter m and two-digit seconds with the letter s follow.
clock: 3h26m49s
